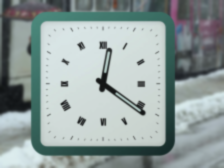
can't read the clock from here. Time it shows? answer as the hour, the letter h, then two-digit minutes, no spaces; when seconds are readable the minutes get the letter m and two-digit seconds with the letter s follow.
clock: 12h21
